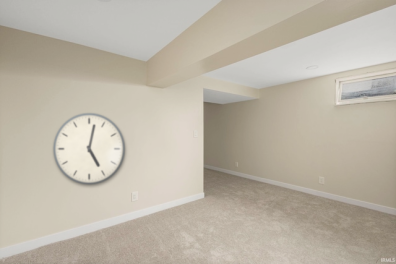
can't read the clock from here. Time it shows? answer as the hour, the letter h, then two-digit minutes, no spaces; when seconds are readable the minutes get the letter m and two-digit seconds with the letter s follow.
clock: 5h02
